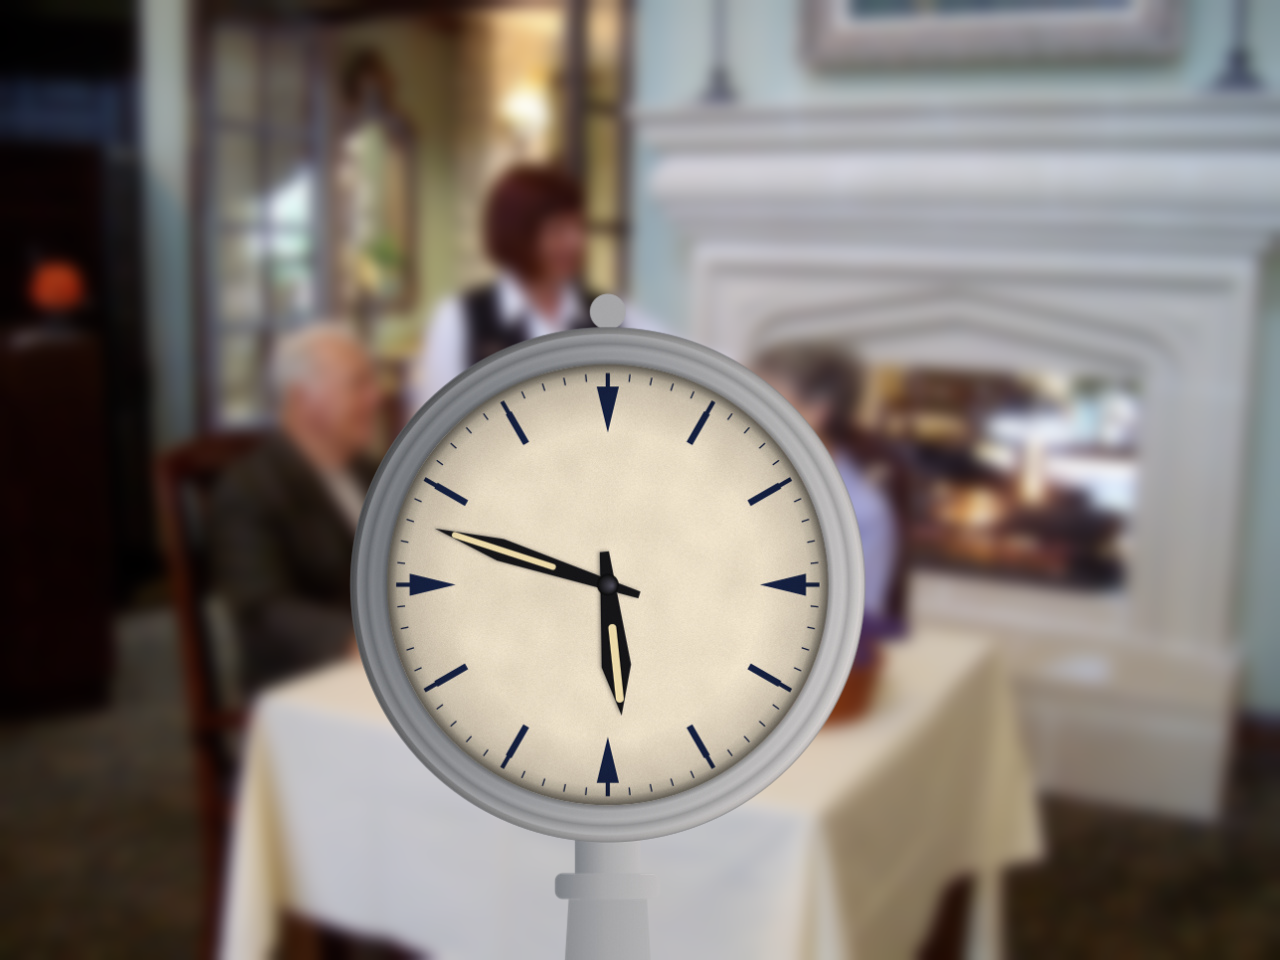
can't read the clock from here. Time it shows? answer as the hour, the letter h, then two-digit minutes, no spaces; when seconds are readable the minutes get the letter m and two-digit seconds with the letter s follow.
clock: 5h48
